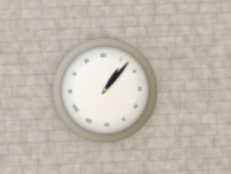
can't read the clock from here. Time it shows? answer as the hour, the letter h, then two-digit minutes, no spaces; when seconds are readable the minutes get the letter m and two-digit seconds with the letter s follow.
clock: 1h07
